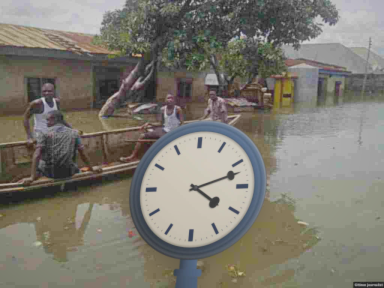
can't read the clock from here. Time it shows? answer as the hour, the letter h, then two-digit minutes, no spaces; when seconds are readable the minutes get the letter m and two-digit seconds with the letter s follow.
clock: 4h12
